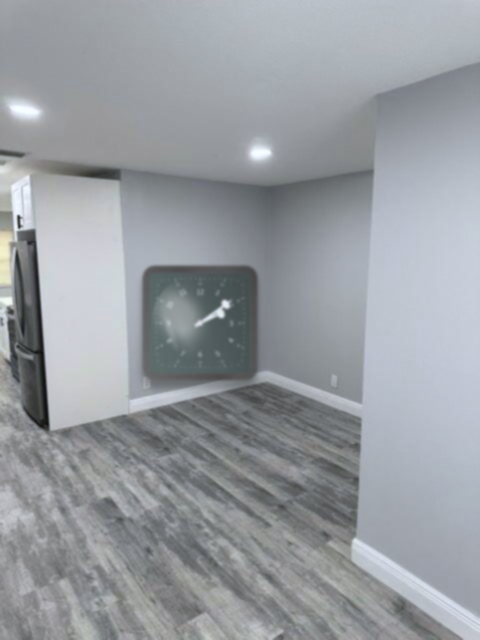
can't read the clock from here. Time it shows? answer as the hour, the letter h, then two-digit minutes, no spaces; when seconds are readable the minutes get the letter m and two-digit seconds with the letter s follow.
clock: 2h09
